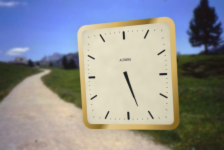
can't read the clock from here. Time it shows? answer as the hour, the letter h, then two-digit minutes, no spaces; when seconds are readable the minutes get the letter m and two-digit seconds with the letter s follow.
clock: 5h27
